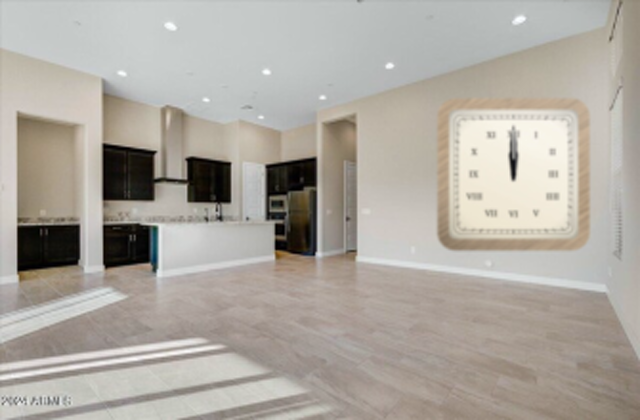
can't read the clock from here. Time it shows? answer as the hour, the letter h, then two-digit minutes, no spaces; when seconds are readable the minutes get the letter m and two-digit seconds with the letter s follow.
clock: 12h00
